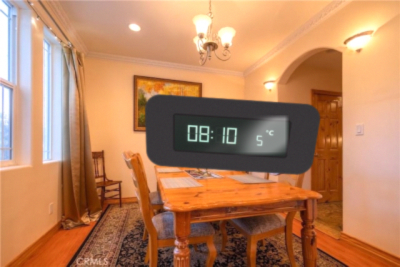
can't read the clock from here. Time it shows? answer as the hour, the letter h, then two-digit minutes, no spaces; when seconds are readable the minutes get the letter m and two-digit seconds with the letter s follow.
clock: 8h10
